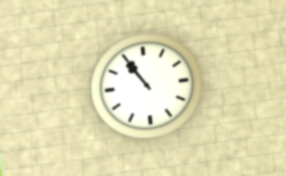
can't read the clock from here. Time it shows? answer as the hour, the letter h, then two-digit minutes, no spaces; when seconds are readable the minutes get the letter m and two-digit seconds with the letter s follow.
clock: 10h55
